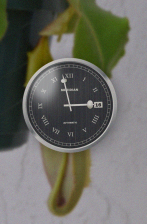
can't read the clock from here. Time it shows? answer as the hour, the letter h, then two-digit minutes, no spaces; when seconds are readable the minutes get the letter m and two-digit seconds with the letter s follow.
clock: 2h58
